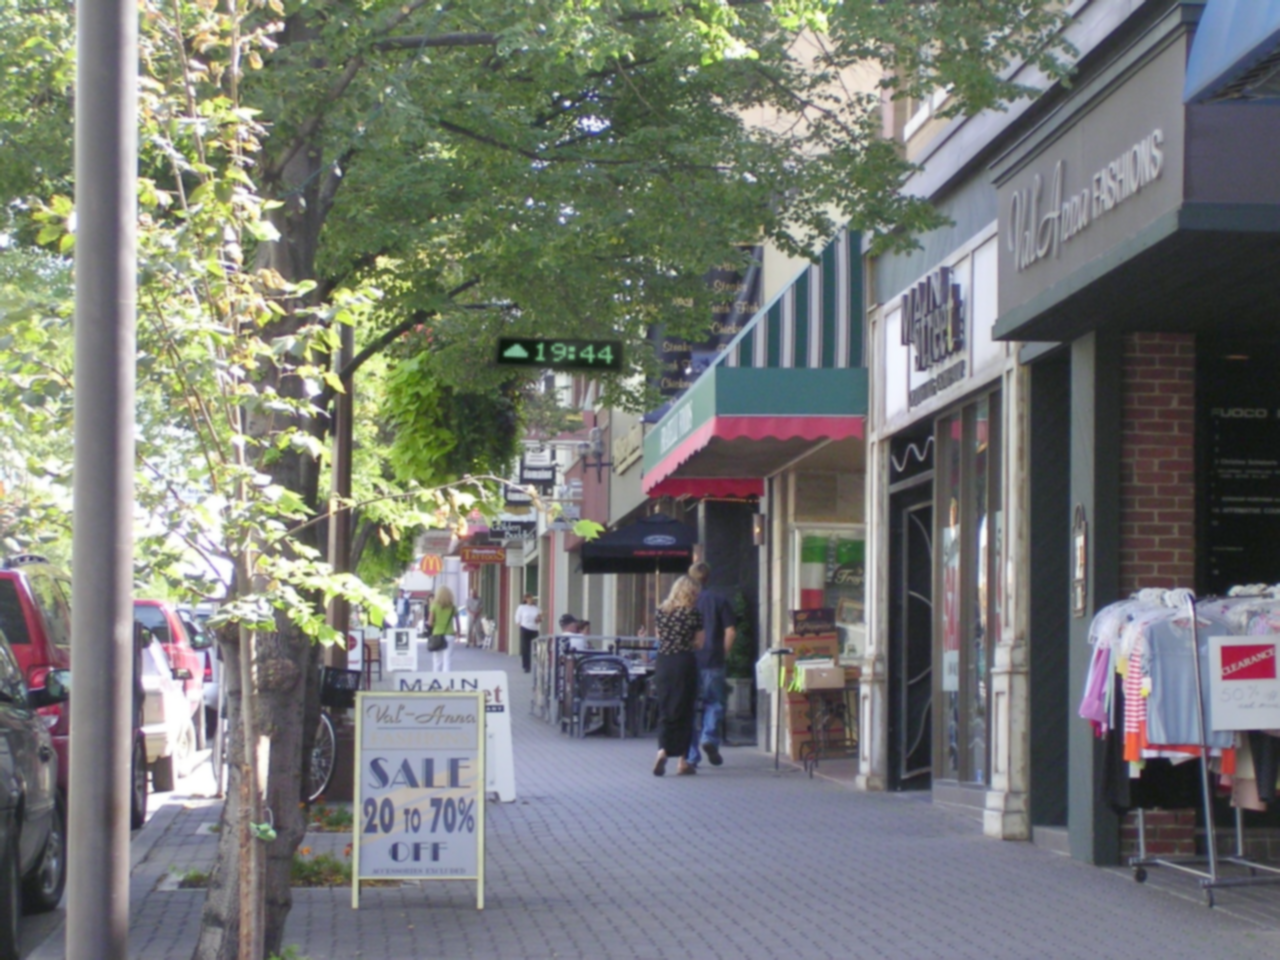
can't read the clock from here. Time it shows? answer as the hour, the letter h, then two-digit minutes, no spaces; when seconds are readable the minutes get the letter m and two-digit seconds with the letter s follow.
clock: 19h44
